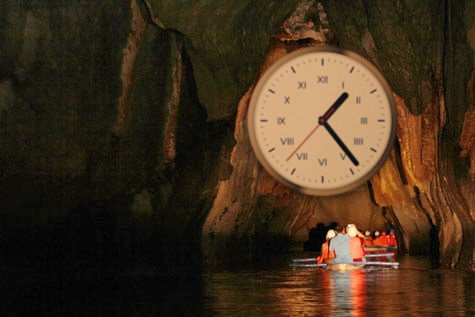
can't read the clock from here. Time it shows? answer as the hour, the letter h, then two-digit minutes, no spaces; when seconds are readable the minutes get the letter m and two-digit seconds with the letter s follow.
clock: 1h23m37s
